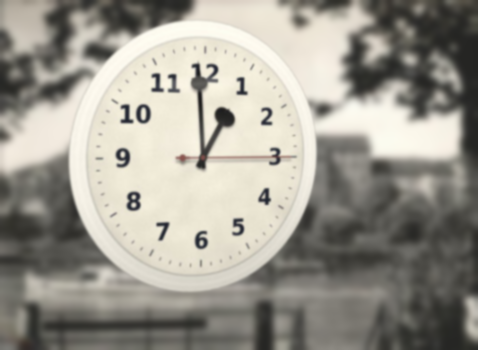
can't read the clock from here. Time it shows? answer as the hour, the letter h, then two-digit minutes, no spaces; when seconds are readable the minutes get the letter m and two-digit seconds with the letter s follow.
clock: 12h59m15s
